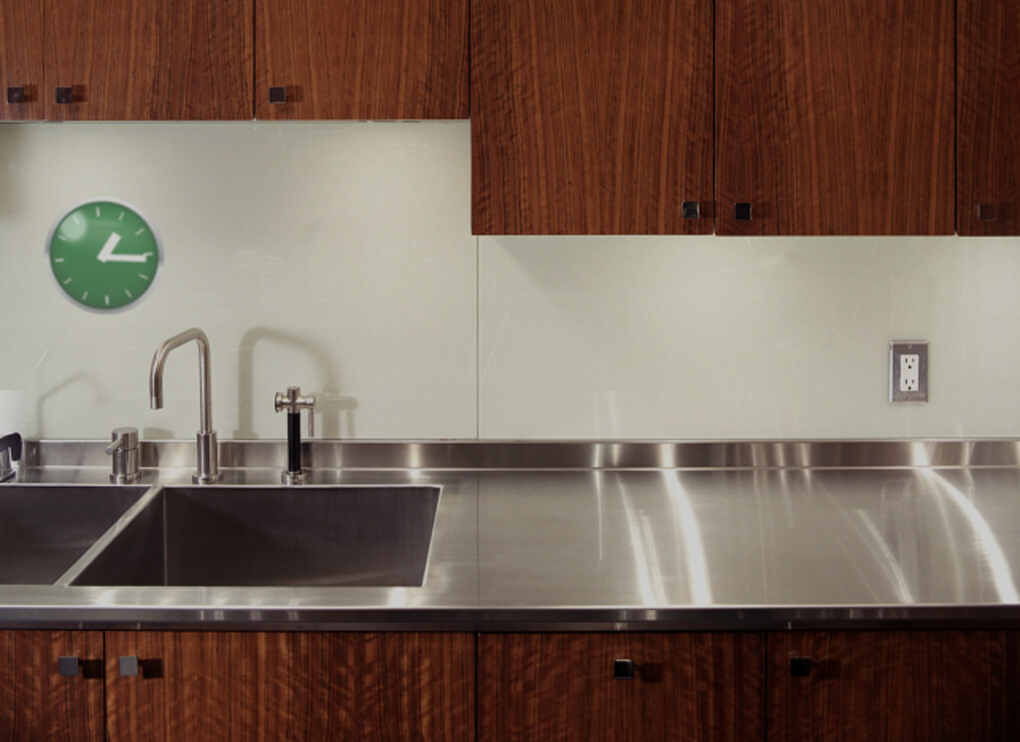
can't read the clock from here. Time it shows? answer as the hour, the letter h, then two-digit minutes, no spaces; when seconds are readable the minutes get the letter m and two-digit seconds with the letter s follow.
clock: 1h16
